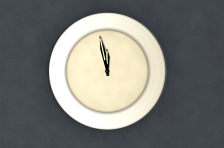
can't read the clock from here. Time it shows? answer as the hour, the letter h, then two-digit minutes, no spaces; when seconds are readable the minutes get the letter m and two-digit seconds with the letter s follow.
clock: 11h58
